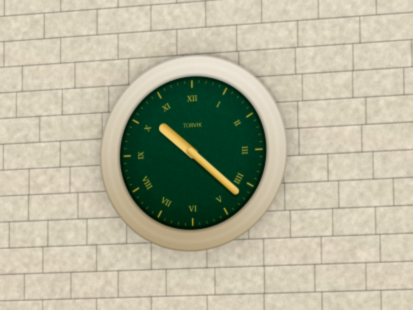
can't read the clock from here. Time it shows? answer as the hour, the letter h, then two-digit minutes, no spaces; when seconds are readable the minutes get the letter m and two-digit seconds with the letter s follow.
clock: 10h22
